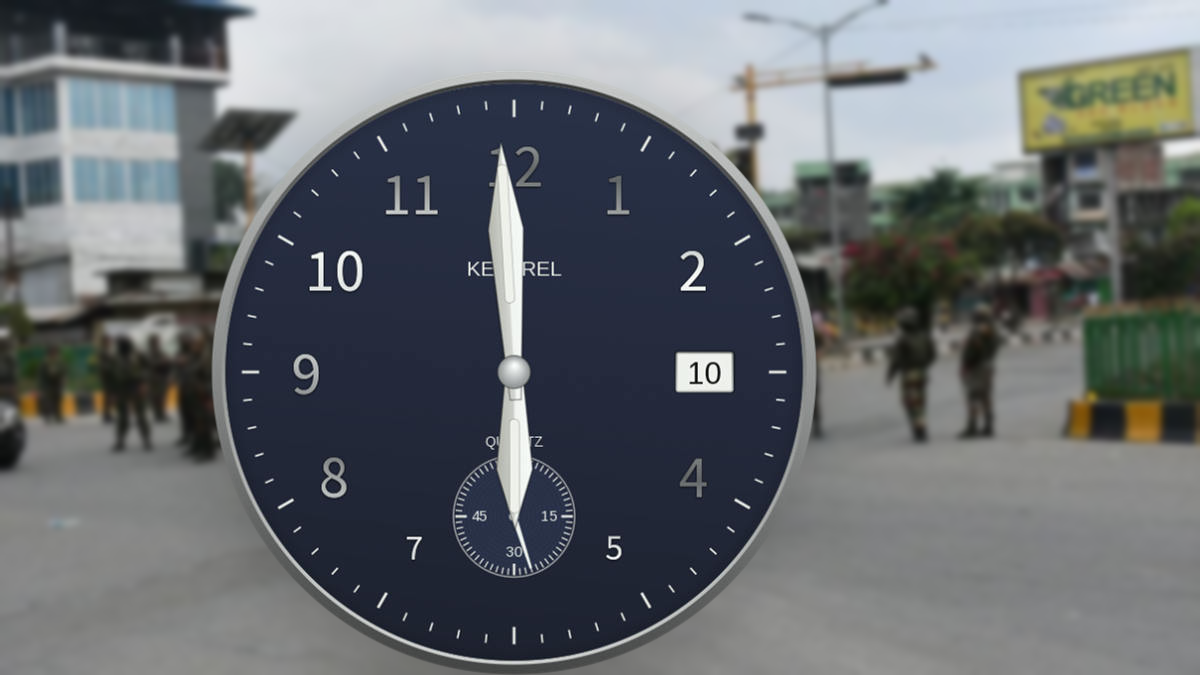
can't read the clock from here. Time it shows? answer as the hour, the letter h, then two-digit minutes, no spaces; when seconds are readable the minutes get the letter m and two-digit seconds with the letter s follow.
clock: 5h59m27s
